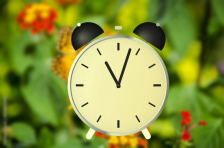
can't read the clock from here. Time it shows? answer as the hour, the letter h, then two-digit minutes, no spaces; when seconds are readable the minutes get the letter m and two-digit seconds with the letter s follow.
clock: 11h03
